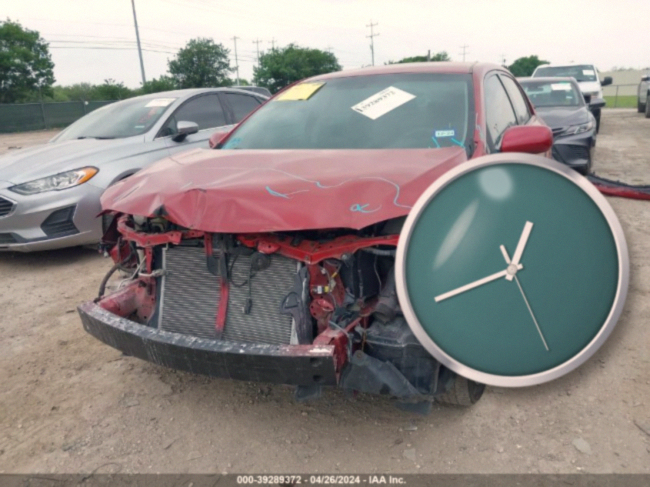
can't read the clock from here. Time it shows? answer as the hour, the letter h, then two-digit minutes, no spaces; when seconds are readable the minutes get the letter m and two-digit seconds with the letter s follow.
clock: 12h41m26s
